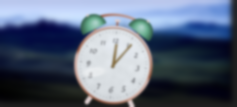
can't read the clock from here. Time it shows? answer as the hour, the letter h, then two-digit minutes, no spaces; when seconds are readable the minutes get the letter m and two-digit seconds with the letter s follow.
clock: 12h06
